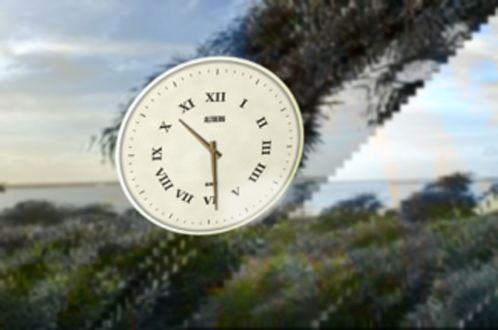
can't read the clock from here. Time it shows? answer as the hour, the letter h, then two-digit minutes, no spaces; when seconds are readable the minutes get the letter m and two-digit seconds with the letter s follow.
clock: 10h29
